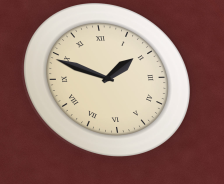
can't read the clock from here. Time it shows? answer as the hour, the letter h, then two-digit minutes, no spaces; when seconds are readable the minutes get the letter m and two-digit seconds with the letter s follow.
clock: 1h49
